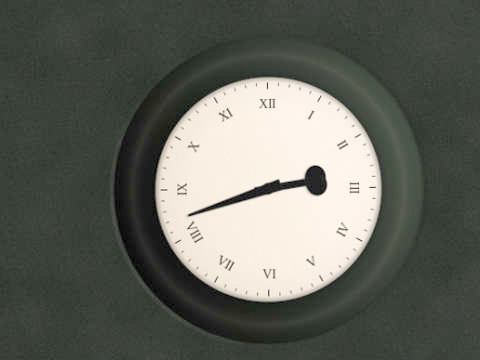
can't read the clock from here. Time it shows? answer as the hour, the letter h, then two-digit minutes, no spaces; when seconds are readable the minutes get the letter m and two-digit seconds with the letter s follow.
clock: 2h42
